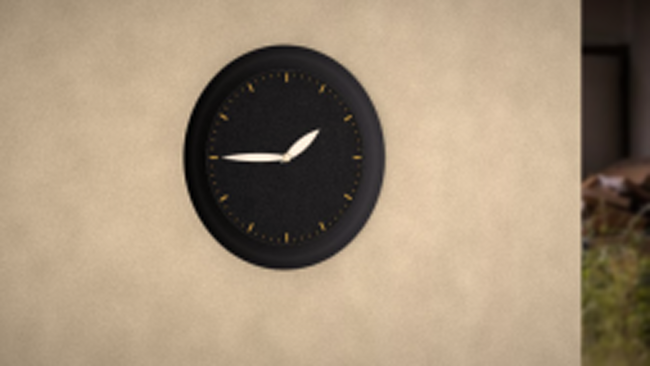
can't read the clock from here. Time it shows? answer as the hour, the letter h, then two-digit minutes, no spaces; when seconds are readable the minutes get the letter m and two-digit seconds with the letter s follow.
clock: 1h45
